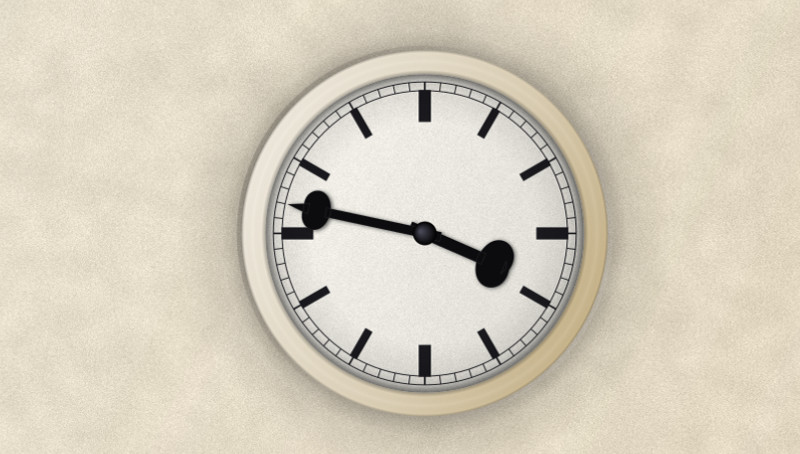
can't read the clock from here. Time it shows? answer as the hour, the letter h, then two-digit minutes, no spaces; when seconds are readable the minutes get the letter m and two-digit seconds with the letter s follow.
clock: 3h47
